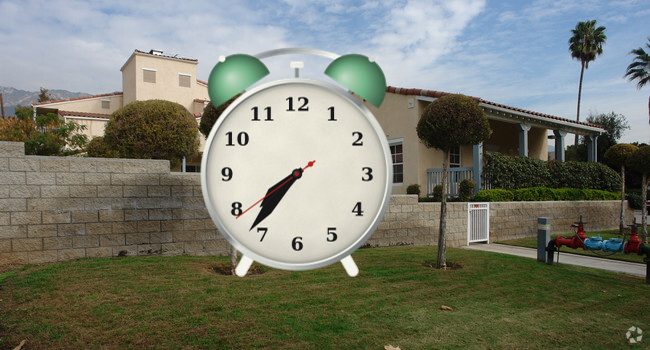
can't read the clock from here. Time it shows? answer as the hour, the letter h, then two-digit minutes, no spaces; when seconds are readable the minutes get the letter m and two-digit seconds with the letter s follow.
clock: 7h36m39s
